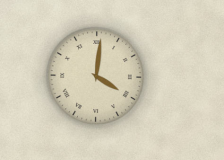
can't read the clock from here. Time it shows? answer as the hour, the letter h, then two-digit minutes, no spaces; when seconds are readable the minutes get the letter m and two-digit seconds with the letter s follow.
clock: 4h01
